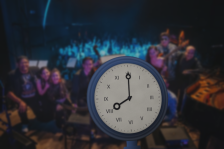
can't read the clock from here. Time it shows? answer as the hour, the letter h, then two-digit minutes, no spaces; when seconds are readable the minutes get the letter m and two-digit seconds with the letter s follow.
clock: 8h00
